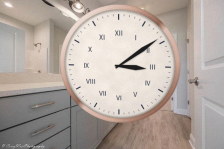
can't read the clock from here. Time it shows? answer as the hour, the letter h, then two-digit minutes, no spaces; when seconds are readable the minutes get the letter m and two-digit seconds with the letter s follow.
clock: 3h09
